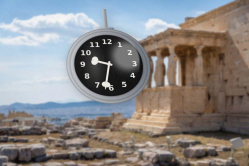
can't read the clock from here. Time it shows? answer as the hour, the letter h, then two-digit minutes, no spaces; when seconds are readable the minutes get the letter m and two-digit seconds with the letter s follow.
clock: 9h32
